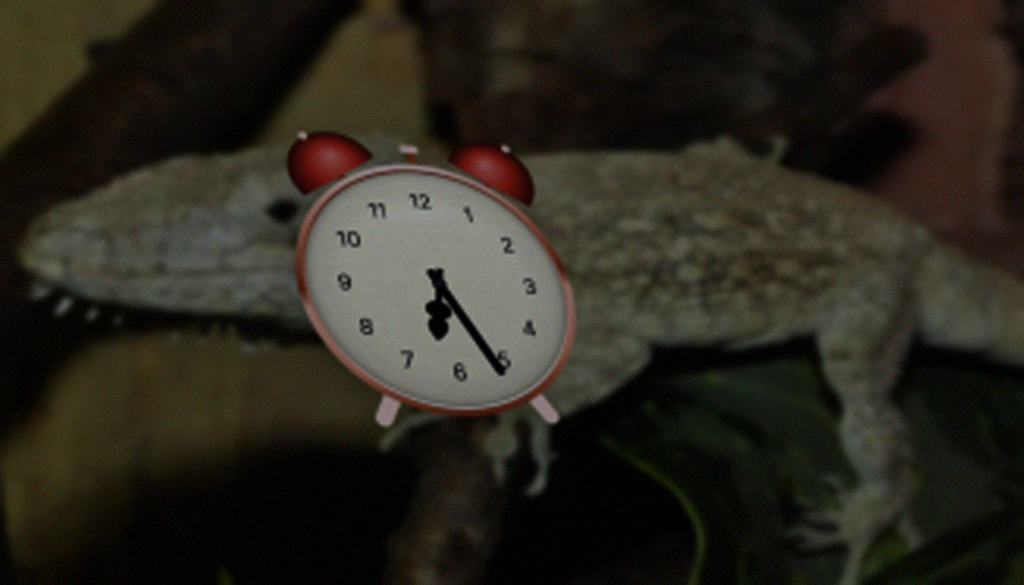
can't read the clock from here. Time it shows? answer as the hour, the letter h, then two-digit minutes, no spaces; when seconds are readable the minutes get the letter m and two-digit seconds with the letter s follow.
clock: 6h26
